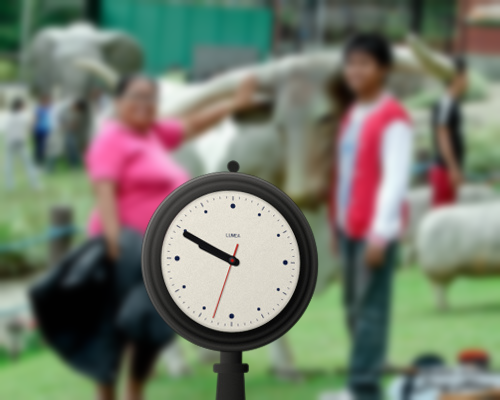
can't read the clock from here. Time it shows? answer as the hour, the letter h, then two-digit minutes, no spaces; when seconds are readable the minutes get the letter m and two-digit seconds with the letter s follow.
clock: 9h49m33s
